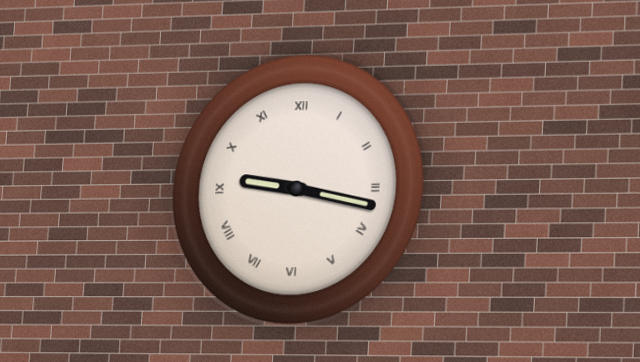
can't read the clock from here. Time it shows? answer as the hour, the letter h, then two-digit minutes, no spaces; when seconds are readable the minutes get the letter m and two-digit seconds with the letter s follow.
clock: 9h17
